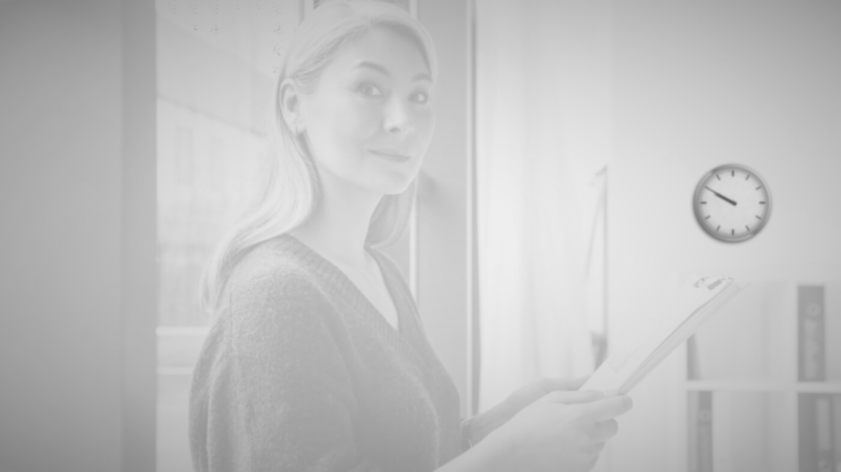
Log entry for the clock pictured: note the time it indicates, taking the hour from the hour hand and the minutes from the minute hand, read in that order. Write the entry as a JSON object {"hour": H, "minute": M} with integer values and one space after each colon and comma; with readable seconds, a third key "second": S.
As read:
{"hour": 9, "minute": 50}
